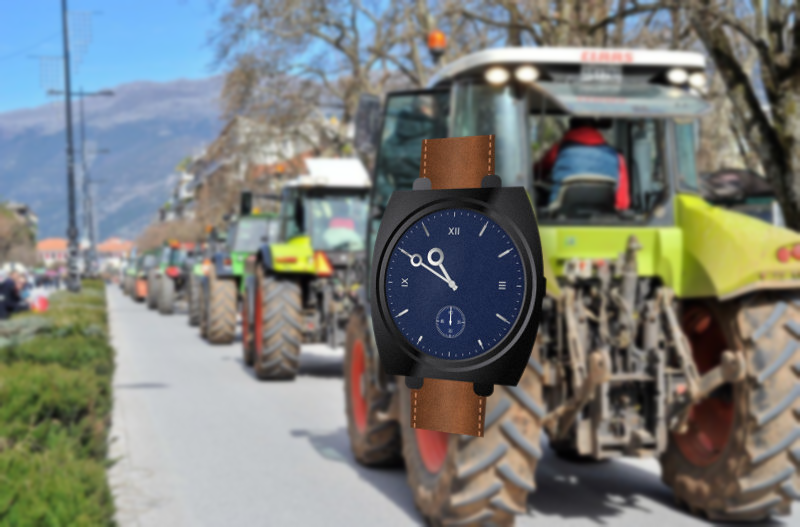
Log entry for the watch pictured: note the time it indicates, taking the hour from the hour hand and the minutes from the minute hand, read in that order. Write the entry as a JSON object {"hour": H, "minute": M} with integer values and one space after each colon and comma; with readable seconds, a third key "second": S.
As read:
{"hour": 10, "minute": 50}
